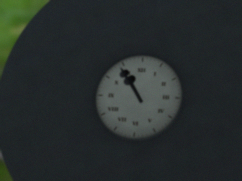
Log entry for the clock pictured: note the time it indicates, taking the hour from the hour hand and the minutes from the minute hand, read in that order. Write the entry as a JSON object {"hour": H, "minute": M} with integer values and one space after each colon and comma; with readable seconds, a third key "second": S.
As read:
{"hour": 10, "minute": 54}
